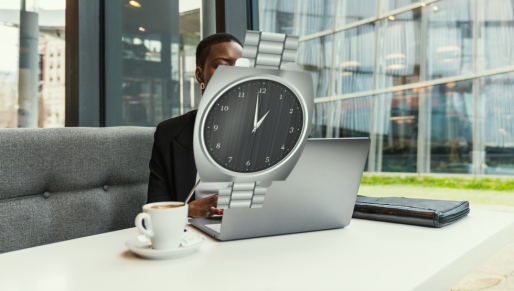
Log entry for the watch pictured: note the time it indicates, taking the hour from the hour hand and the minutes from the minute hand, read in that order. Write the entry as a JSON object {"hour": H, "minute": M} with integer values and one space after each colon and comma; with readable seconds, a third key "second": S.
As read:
{"hour": 12, "minute": 59}
